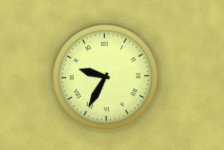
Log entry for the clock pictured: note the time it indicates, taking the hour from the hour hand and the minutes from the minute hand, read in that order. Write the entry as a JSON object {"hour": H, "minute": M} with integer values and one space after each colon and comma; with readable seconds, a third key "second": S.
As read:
{"hour": 9, "minute": 35}
